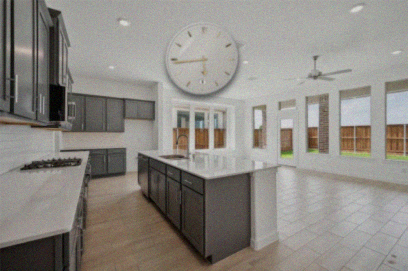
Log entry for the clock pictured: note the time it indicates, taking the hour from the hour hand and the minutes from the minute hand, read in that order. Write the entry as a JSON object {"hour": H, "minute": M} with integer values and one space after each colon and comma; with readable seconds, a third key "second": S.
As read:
{"hour": 5, "minute": 44}
